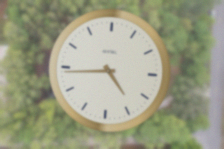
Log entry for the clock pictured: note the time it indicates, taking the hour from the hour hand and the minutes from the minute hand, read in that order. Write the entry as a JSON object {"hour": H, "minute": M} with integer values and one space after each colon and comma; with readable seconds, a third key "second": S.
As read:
{"hour": 4, "minute": 44}
